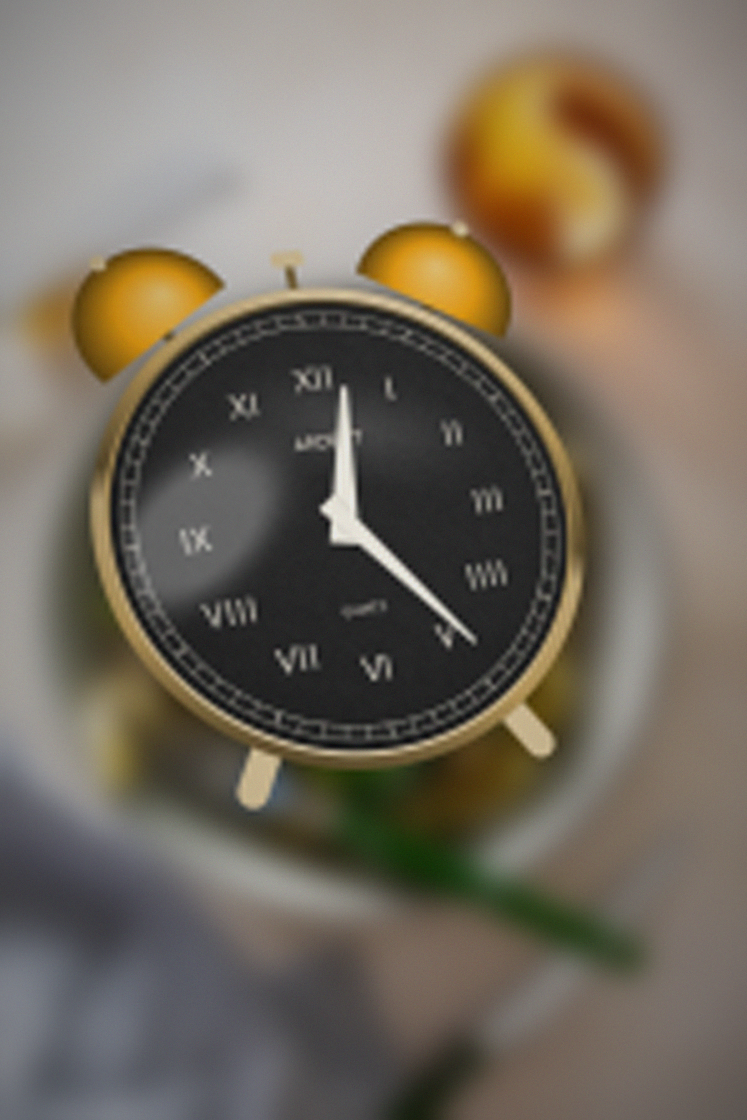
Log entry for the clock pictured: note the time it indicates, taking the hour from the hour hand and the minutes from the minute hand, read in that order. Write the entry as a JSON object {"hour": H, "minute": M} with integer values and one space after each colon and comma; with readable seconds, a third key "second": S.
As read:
{"hour": 12, "minute": 24}
